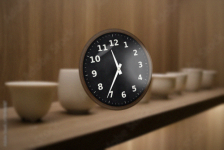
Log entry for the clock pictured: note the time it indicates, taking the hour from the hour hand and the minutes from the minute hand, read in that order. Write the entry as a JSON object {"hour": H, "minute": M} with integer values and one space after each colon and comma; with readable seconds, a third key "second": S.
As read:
{"hour": 11, "minute": 36}
